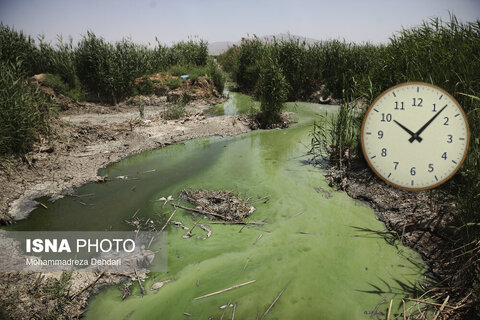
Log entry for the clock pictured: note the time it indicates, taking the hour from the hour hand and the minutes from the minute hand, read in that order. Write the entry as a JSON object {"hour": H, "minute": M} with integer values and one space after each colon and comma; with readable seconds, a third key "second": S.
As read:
{"hour": 10, "minute": 7}
